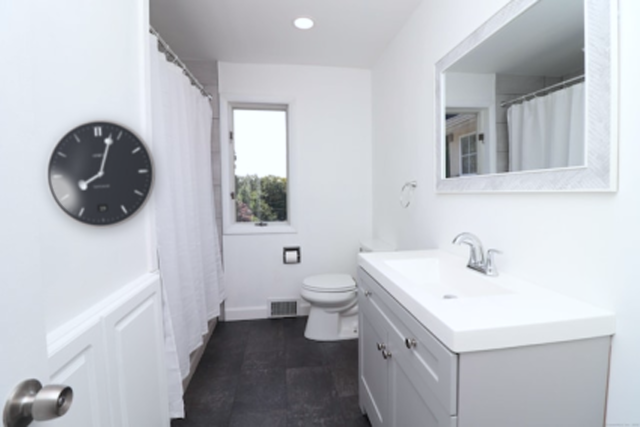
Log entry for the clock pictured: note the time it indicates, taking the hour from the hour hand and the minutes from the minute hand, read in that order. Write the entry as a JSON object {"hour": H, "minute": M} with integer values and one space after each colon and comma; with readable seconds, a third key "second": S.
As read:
{"hour": 8, "minute": 3}
